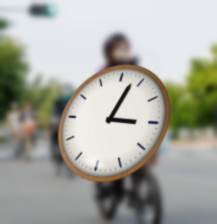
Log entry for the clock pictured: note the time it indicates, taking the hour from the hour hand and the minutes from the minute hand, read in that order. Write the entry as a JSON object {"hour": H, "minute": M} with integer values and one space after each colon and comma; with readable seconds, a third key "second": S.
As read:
{"hour": 3, "minute": 3}
